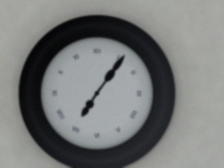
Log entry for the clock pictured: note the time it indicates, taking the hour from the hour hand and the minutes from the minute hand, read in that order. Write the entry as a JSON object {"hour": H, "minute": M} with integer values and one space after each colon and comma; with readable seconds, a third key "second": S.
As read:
{"hour": 7, "minute": 6}
